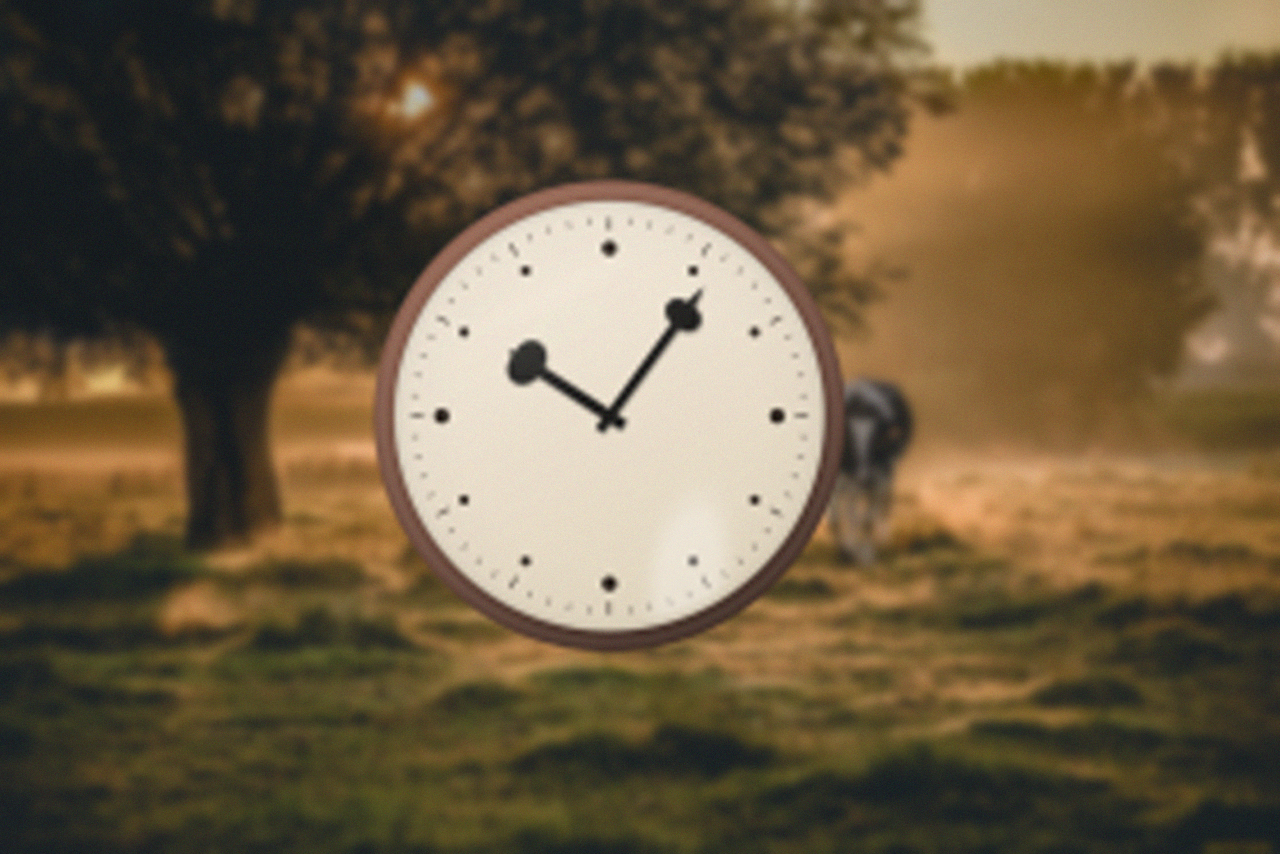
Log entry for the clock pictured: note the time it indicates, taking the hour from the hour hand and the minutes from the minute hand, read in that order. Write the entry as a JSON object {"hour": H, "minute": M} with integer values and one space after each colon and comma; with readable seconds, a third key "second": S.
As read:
{"hour": 10, "minute": 6}
